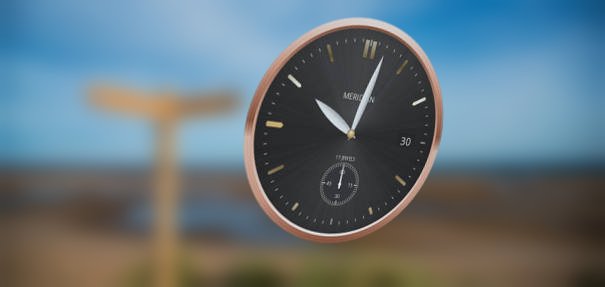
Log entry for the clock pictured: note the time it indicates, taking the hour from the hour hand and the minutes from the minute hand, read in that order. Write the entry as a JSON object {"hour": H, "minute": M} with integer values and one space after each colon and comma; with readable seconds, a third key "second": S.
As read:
{"hour": 10, "minute": 2}
